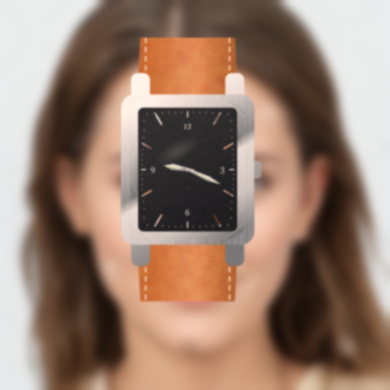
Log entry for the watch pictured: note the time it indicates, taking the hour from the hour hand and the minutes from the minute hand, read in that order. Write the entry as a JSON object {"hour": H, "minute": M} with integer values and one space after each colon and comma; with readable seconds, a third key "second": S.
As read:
{"hour": 9, "minute": 19}
